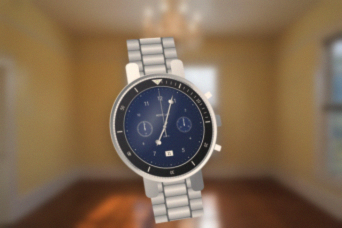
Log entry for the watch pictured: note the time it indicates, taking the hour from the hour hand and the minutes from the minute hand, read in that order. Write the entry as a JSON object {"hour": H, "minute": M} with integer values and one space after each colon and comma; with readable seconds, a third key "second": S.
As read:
{"hour": 7, "minute": 4}
